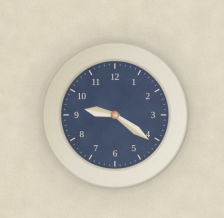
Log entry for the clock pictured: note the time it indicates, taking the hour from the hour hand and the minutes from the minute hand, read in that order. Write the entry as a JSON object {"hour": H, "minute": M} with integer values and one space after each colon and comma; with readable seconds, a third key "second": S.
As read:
{"hour": 9, "minute": 21}
